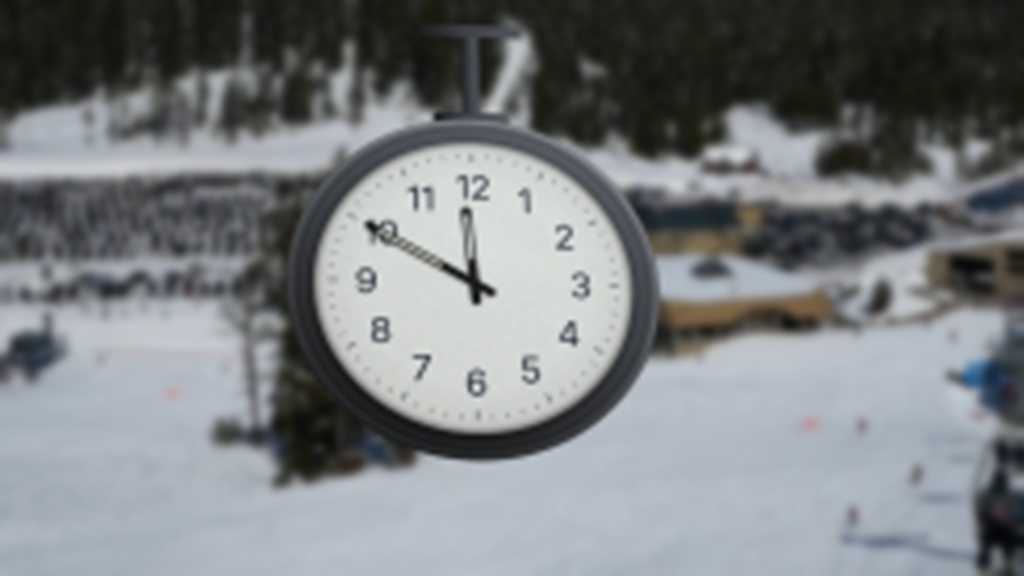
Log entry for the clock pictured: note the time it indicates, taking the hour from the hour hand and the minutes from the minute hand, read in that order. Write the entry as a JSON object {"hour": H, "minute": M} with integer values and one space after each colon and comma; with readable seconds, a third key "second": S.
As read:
{"hour": 11, "minute": 50}
